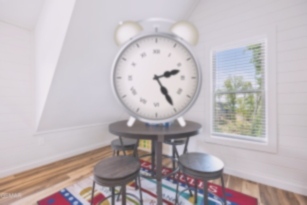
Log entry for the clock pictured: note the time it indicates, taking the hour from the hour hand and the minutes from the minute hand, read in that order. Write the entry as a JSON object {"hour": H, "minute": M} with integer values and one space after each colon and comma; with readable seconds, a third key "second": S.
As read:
{"hour": 2, "minute": 25}
